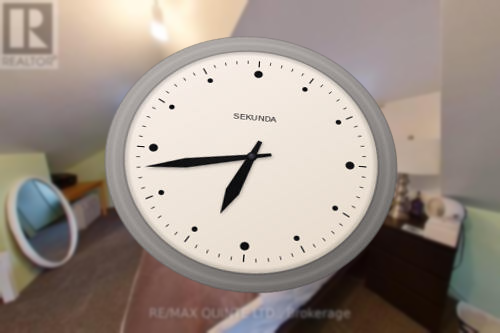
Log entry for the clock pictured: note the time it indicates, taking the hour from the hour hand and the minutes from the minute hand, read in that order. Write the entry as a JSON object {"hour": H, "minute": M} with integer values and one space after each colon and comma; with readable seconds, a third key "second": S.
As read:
{"hour": 6, "minute": 43}
